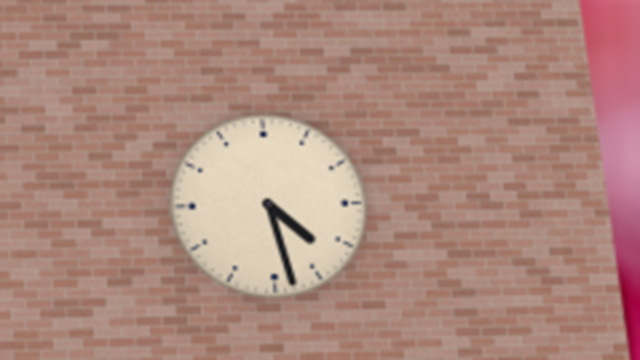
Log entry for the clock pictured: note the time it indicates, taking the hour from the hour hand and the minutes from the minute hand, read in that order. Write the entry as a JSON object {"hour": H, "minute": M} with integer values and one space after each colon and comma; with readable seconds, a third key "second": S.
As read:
{"hour": 4, "minute": 28}
